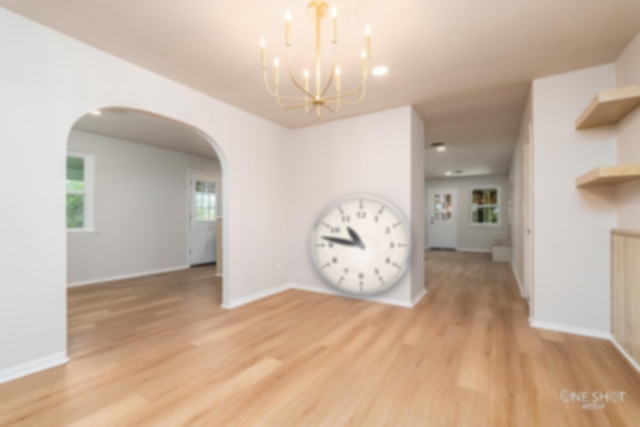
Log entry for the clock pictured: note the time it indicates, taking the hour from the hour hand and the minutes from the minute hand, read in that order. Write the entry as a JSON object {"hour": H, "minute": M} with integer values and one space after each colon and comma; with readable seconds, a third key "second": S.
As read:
{"hour": 10, "minute": 47}
